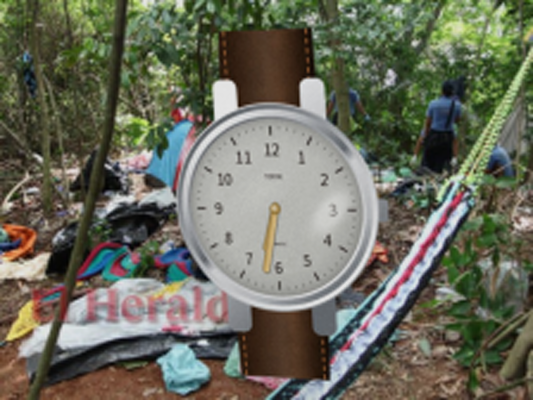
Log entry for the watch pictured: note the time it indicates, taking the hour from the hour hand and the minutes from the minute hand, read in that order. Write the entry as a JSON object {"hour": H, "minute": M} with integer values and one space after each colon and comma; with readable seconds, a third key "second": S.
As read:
{"hour": 6, "minute": 32}
